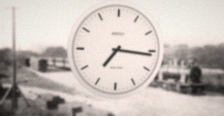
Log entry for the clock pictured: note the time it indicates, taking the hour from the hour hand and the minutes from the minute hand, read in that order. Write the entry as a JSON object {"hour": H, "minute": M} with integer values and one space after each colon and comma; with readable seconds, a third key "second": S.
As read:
{"hour": 7, "minute": 16}
